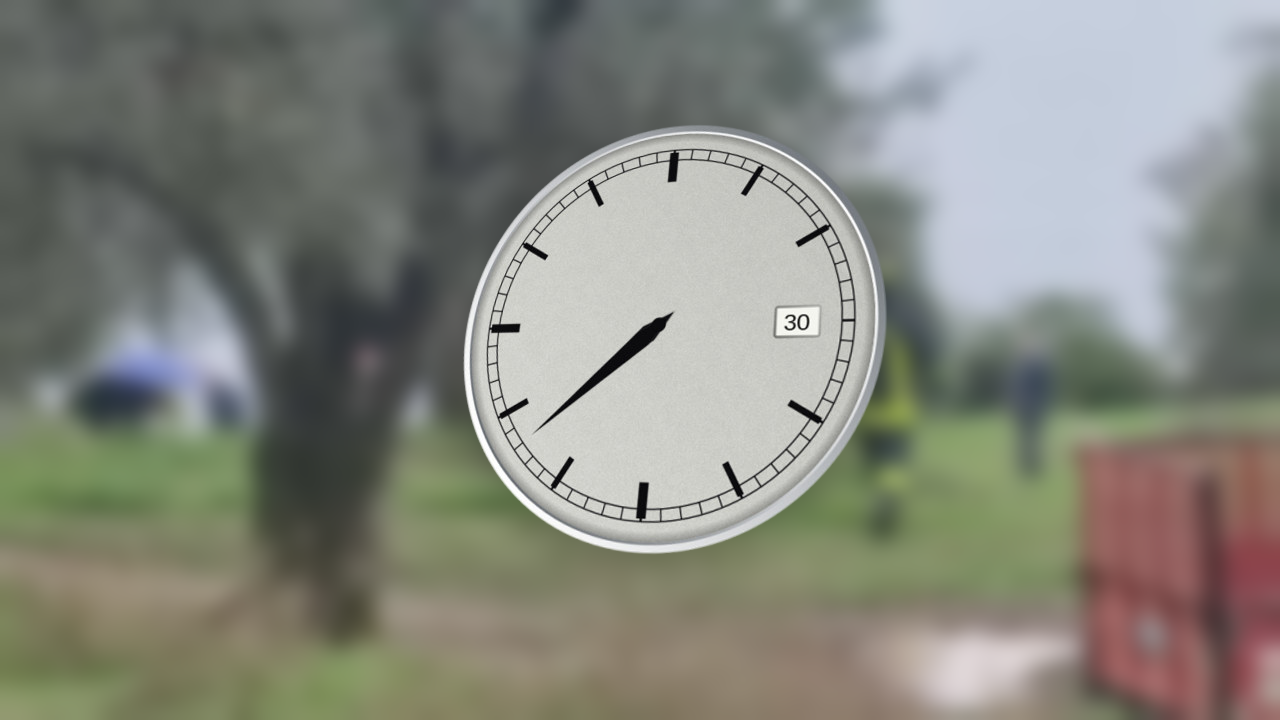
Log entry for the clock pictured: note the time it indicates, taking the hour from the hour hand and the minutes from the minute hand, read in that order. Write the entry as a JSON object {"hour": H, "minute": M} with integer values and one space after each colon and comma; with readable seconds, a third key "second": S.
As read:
{"hour": 7, "minute": 38}
